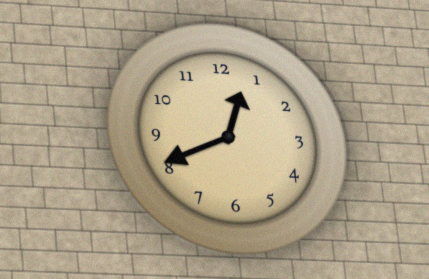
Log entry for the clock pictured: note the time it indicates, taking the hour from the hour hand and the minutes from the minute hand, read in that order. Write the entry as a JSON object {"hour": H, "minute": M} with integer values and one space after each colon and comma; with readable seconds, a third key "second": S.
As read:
{"hour": 12, "minute": 41}
